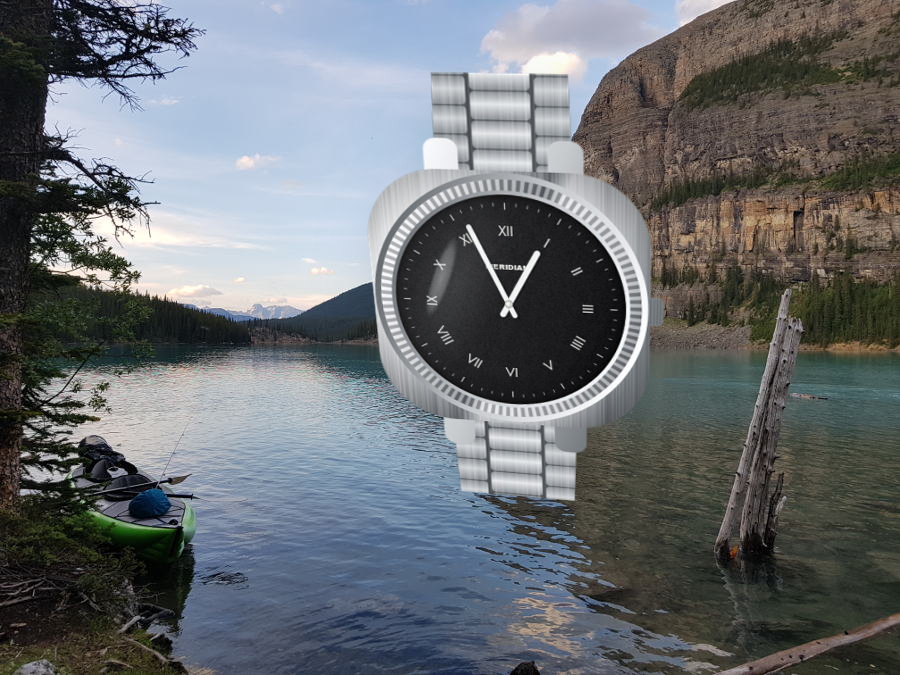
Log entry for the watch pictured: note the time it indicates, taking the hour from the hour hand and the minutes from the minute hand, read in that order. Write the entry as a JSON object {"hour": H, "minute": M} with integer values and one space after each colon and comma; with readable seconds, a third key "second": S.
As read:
{"hour": 12, "minute": 56}
